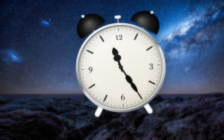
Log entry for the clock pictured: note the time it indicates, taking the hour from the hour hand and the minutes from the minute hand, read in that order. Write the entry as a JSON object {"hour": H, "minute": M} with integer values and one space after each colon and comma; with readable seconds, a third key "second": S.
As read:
{"hour": 11, "minute": 25}
